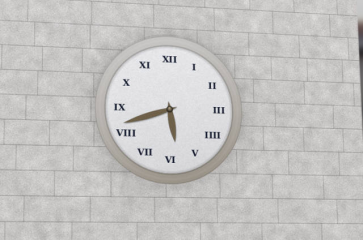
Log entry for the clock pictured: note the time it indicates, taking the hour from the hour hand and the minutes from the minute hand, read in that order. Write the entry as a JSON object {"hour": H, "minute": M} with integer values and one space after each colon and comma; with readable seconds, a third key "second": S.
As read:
{"hour": 5, "minute": 42}
